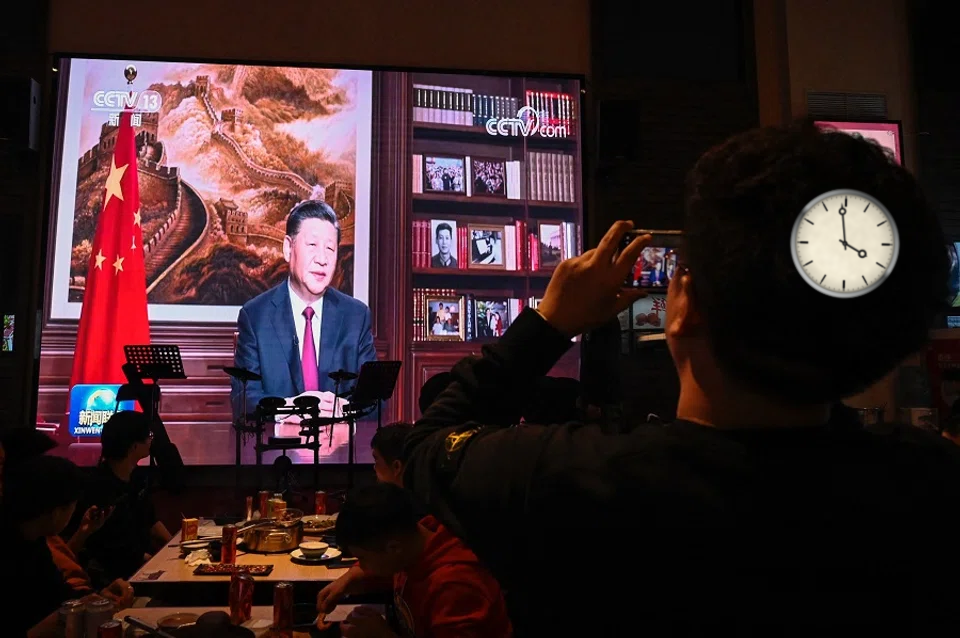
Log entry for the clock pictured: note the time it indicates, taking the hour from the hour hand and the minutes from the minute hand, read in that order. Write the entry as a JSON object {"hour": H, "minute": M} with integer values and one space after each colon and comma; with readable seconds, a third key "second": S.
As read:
{"hour": 3, "minute": 59}
